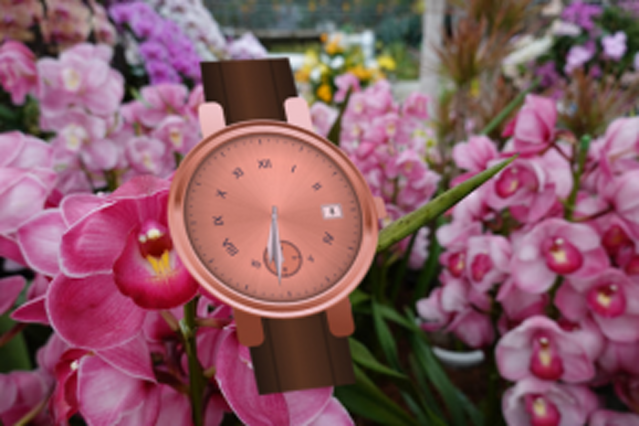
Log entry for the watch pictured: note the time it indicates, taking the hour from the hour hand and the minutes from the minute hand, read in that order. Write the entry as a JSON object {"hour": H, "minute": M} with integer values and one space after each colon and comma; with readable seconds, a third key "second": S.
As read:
{"hour": 6, "minute": 31}
